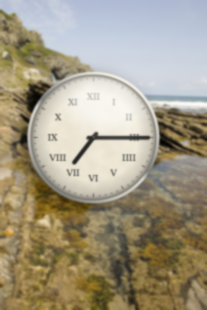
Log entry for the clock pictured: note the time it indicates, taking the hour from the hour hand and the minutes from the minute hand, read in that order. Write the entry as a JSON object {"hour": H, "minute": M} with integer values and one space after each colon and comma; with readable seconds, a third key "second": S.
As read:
{"hour": 7, "minute": 15}
